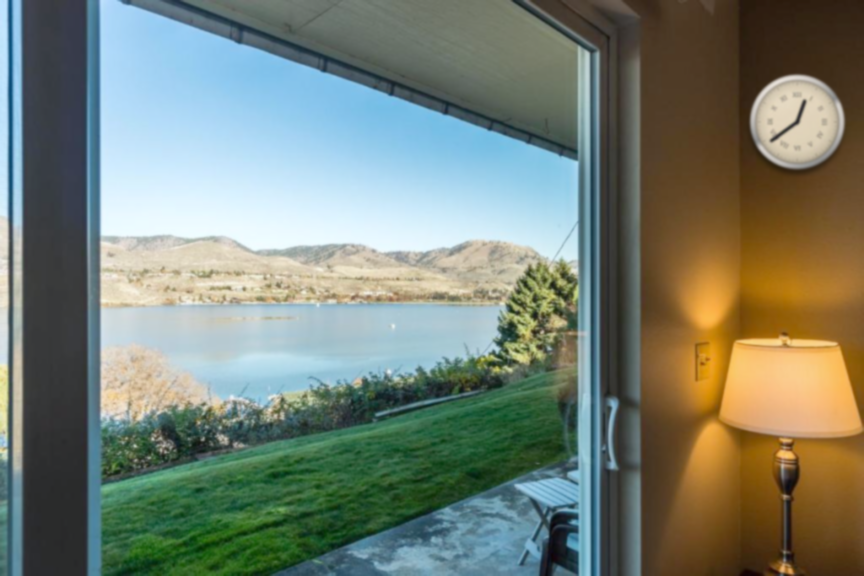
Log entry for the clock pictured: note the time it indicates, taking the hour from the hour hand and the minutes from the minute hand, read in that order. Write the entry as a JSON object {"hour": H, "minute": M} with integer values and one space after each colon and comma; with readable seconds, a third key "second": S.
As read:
{"hour": 12, "minute": 39}
